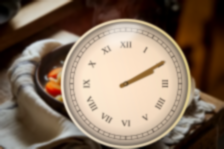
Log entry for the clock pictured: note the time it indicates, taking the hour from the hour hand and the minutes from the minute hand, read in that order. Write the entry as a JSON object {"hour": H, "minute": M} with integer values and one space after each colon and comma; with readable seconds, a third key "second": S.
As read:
{"hour": 2, "minute": 10}
